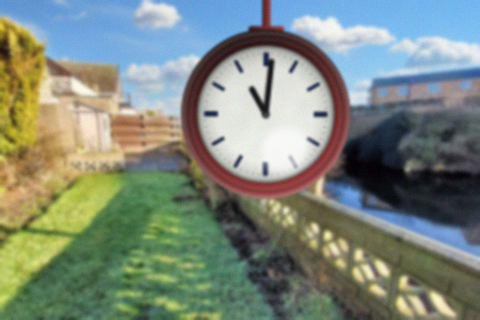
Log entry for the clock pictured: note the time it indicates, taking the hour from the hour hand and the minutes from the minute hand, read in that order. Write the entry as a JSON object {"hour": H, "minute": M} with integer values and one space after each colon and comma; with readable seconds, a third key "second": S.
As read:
{"hour": 11, "minute": 1}
